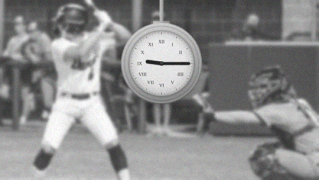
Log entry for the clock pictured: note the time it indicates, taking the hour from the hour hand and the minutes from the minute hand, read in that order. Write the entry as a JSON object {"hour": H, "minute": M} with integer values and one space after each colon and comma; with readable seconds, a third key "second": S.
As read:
{"hour": 9, "minute": 15}
